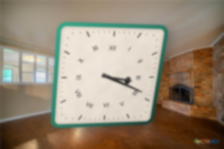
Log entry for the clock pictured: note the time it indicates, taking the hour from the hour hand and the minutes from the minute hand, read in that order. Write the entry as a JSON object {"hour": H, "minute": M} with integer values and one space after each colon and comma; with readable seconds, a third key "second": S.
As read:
{"hour": 3, "minute": 19}
